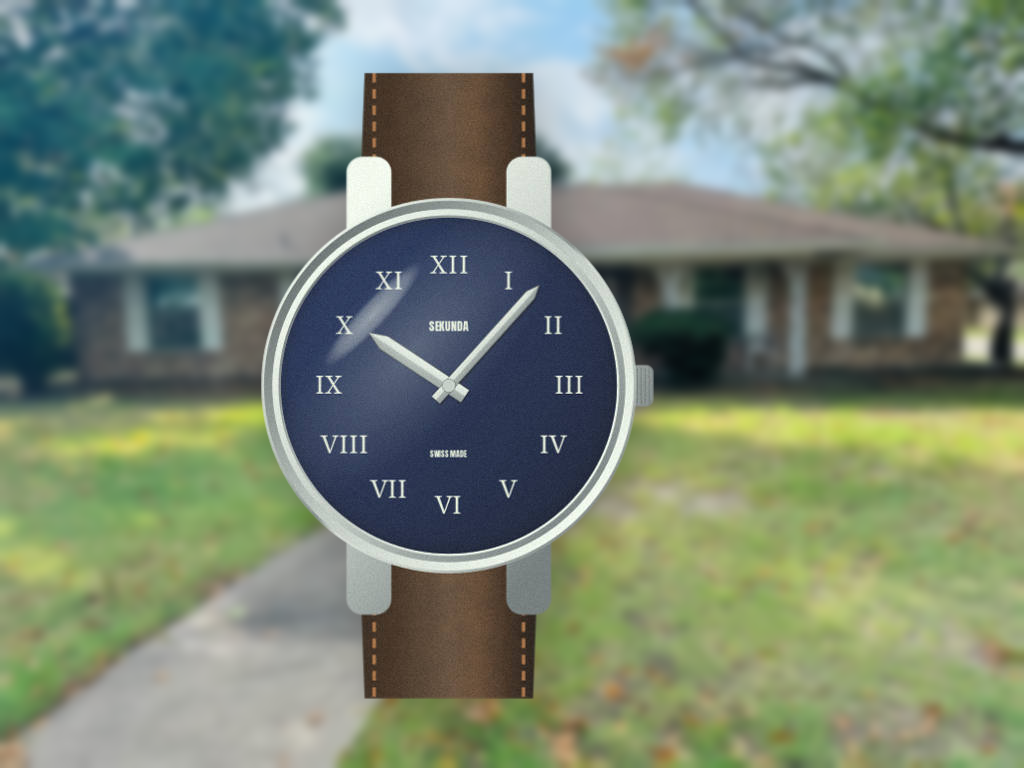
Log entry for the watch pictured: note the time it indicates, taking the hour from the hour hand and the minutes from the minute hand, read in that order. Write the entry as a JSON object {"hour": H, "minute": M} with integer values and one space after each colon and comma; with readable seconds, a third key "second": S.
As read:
{"hour": 10, "minute": 7}
